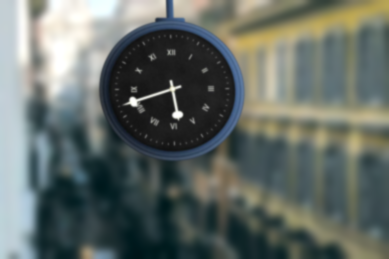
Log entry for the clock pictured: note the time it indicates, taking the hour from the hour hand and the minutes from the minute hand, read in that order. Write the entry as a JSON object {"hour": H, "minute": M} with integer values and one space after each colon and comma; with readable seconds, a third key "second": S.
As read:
{"hour": 5, "minute": 42}
